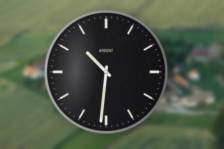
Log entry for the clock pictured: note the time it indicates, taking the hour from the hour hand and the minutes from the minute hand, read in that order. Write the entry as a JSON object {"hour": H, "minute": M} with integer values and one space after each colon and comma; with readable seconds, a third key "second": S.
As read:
{"hour": 10, "minute": 31}
